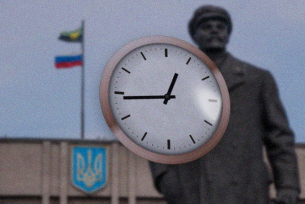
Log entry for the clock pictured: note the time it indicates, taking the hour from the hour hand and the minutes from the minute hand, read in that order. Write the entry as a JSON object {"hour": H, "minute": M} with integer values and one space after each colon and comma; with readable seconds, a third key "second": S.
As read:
{"hour": 12, "minute": 44}
